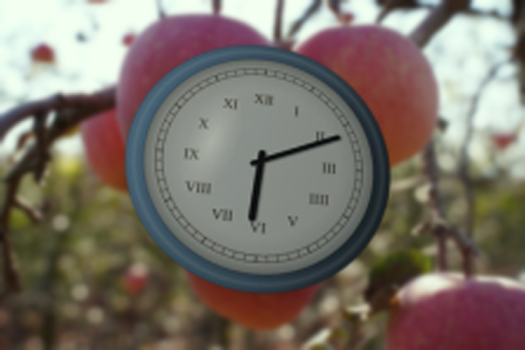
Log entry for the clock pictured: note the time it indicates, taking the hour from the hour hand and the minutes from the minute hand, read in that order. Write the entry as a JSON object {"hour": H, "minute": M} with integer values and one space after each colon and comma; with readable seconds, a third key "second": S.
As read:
{"hour": 6, "minute": 11}
